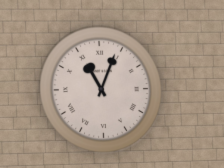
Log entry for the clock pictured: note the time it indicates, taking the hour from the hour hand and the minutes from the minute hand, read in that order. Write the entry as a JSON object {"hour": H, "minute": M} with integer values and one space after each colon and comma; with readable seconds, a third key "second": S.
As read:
{"hour": 11, "minute": 4}
